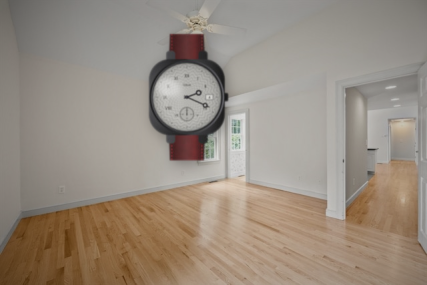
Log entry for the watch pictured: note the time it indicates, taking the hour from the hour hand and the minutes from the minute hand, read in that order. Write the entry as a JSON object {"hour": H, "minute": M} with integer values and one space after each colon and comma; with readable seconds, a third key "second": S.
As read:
{"hour": 2, "minute": 19}
